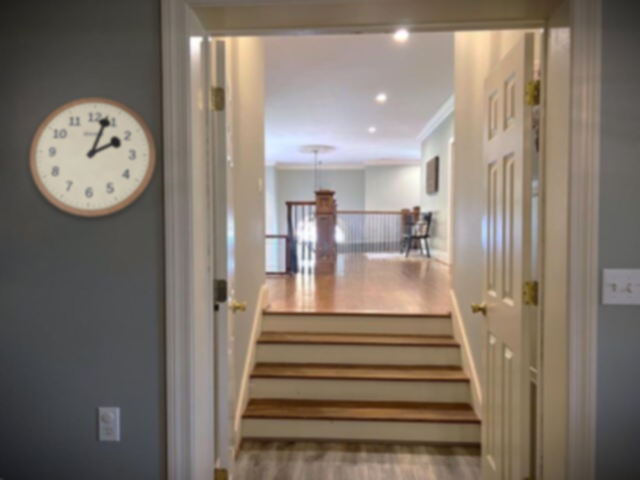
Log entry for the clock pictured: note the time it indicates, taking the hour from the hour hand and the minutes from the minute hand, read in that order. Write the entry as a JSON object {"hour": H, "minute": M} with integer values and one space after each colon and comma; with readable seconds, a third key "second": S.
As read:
{"hour": 2, "minute": 3}
